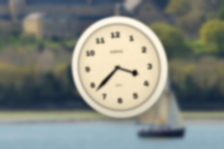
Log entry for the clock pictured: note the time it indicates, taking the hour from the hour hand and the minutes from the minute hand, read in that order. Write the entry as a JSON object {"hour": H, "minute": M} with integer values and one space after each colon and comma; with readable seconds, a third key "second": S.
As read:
{"hour": 3, "minute": 38}
